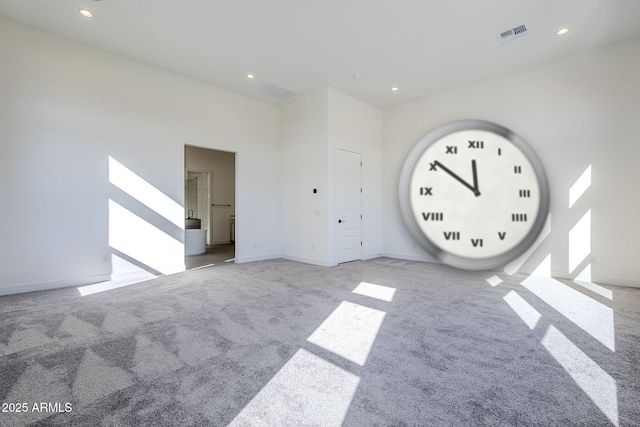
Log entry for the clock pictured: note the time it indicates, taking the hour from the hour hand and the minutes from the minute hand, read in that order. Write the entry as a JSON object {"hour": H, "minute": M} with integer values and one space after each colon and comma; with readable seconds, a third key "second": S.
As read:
{"hour": 11, "minute": 51}
